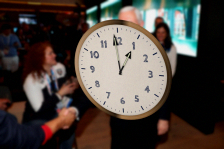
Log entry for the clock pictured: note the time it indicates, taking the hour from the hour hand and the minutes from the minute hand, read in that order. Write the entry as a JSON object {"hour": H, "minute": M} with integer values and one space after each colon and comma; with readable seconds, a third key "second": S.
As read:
{"hour": 12, "minute": 59}
